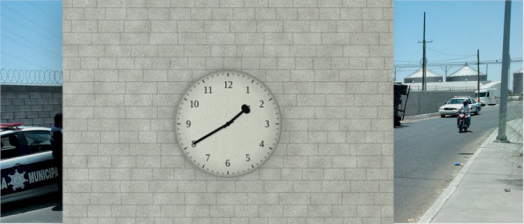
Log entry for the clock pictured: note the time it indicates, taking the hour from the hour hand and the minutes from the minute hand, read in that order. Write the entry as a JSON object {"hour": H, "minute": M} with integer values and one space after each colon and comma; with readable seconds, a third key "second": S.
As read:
{"hour": 1, "minute": 40}
